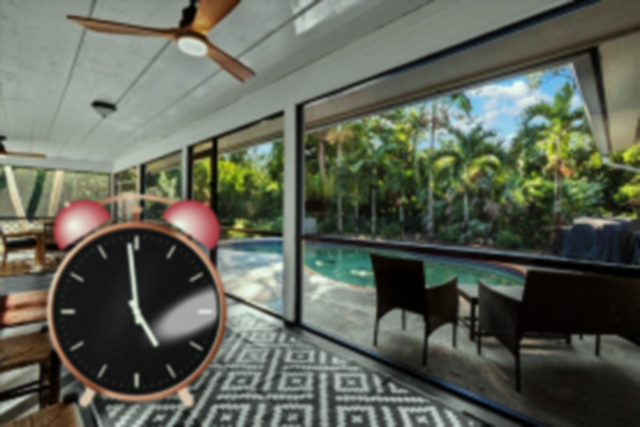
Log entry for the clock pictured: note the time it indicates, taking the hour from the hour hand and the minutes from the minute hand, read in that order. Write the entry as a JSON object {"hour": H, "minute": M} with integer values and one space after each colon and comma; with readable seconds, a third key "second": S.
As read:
{"hour": 4, "minute": 59}
